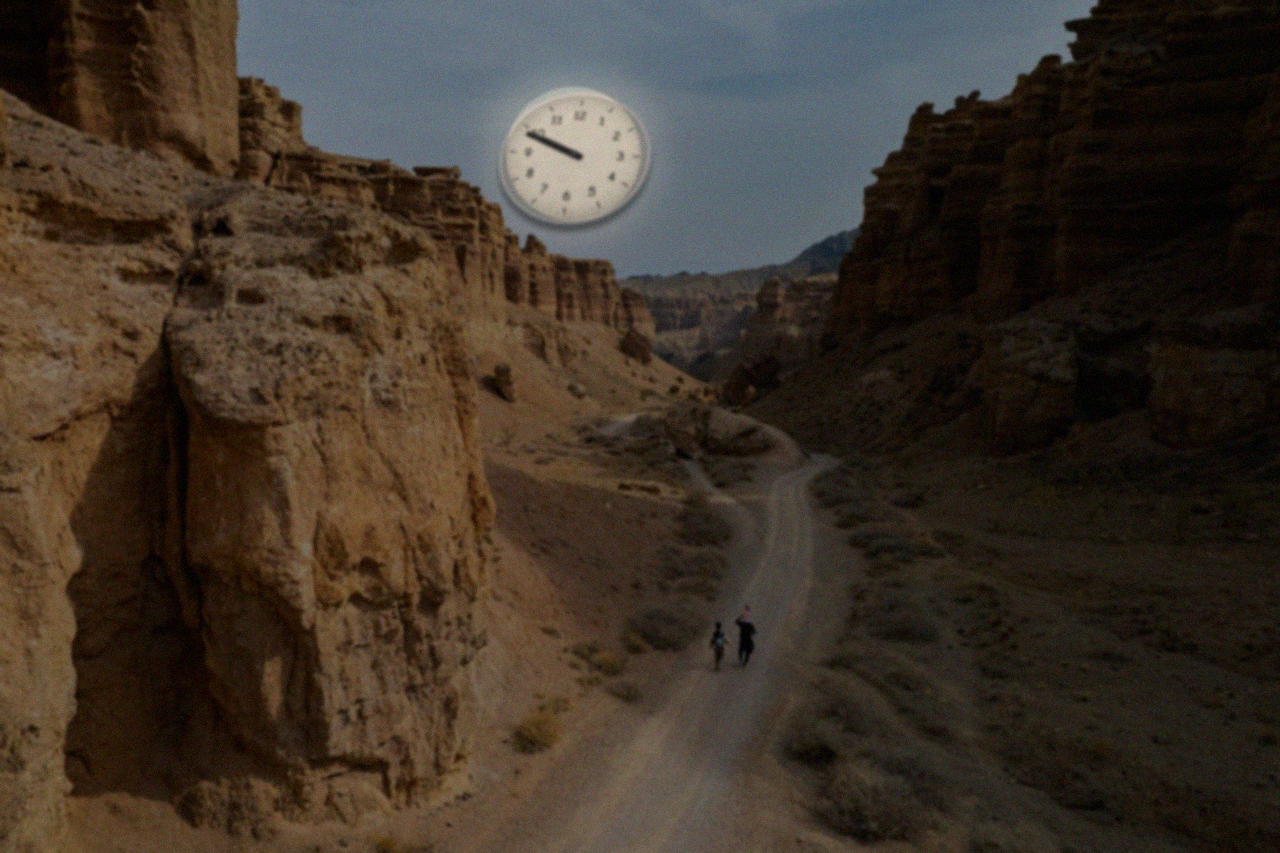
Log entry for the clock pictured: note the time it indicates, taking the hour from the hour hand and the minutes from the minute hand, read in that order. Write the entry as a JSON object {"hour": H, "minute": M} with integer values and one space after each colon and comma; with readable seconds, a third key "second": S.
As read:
{"hour": 9, "minute": 49}
